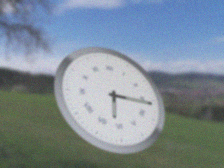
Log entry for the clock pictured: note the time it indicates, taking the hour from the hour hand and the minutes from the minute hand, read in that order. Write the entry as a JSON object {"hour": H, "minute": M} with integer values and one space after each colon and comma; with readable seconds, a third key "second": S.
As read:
{"hour": 6, "minute": 16}
